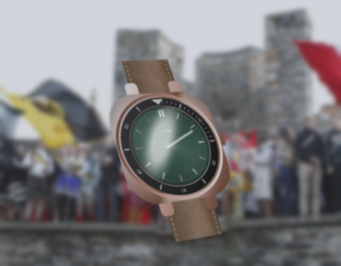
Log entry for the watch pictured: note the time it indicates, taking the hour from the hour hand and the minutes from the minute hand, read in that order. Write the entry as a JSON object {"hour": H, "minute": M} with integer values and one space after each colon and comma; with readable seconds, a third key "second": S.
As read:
{"hour": 2, "minute": 11}
